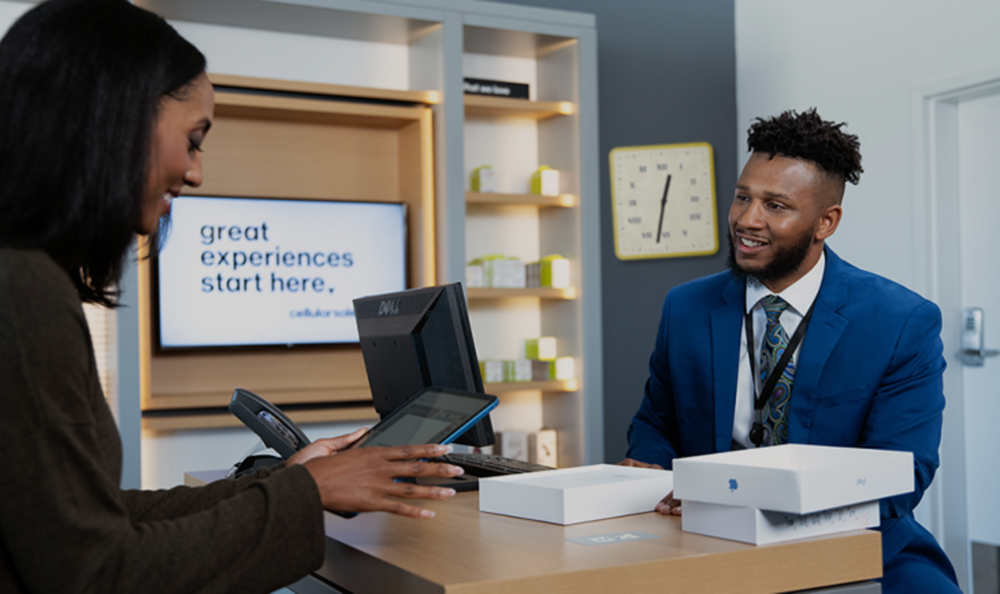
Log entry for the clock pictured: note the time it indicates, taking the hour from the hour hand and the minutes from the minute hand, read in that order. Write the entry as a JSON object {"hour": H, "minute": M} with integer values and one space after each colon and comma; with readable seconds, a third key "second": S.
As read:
{"hour": 12, "minute": 32}
